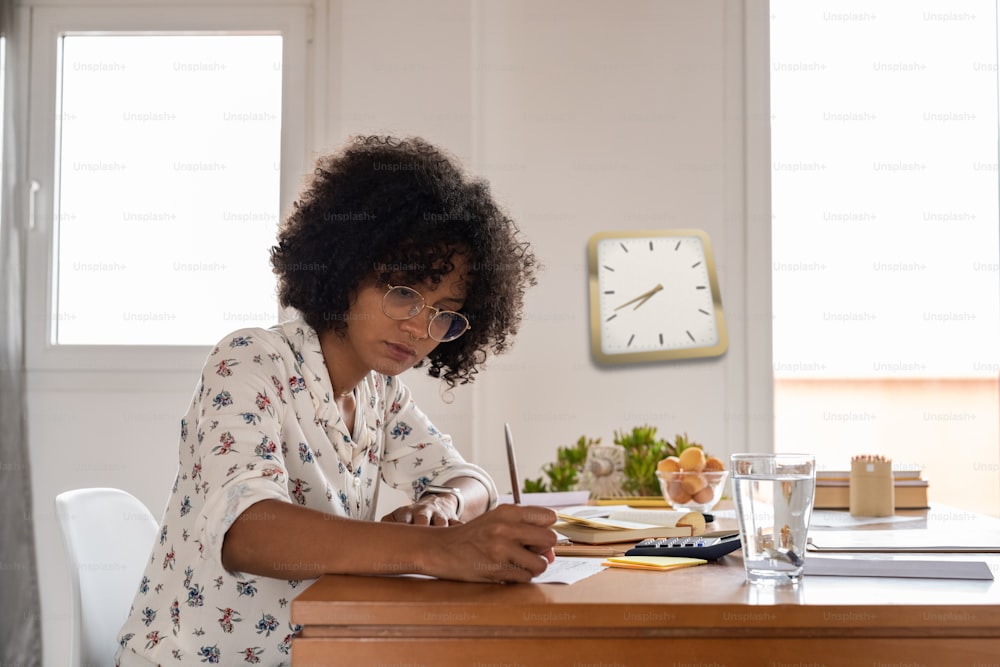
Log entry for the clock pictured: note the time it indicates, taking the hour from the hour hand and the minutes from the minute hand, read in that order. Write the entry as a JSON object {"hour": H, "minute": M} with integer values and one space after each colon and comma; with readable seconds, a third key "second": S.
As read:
{"hour": 7, "minute": 41}
